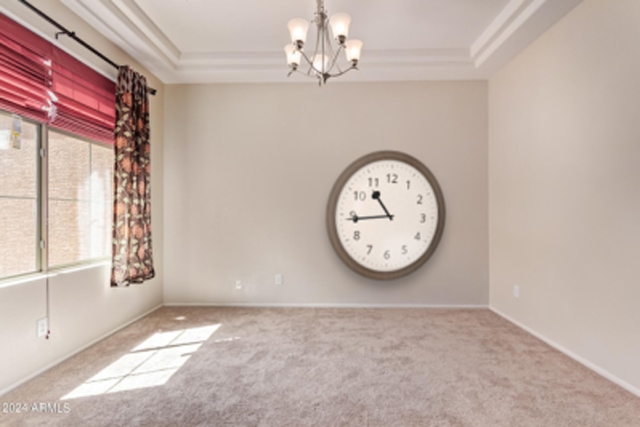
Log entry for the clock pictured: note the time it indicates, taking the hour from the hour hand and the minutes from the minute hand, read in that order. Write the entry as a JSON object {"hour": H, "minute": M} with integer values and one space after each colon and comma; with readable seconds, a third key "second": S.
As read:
{"hour": 10, "minute": 44}
